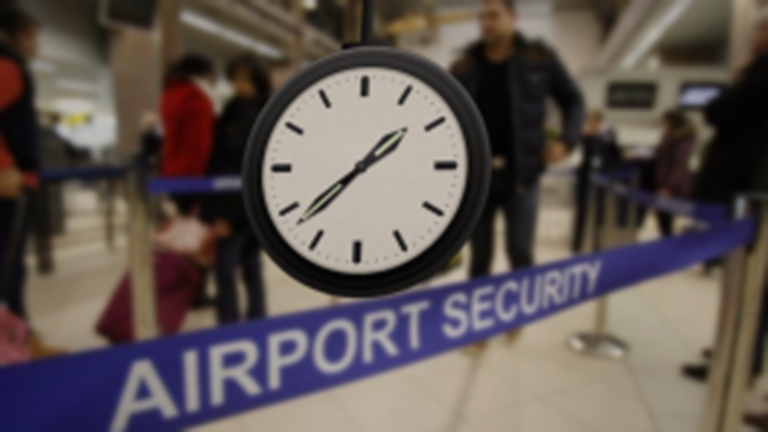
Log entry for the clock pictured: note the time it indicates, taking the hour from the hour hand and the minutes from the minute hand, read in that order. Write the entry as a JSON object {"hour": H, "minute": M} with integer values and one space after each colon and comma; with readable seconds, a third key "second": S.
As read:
{"hour": 1, "minute": 38}
